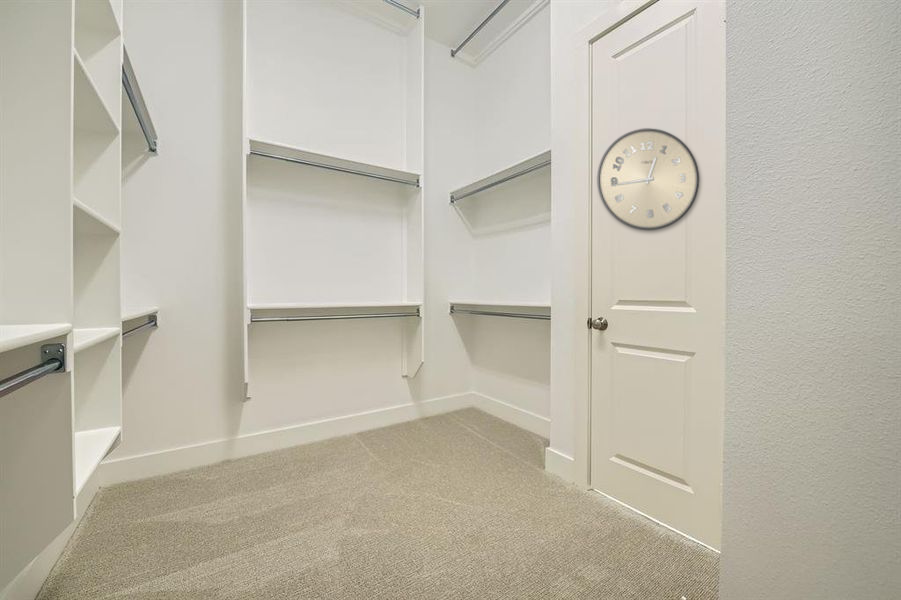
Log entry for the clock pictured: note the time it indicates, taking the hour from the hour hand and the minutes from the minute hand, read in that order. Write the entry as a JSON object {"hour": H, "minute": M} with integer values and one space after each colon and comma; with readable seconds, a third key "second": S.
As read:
{"hour": 12, "minute": 44}
